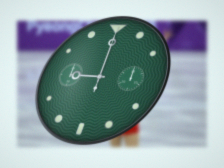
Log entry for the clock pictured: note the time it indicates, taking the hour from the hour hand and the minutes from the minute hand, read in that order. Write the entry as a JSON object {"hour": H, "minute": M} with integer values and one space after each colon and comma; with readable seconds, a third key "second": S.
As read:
{"hour": 9, "minute": 0}
